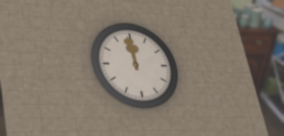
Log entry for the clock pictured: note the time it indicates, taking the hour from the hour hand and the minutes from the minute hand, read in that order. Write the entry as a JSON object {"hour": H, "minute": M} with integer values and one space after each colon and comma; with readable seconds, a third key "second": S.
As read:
{"hour": 11, "minute": 59}
